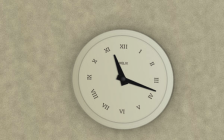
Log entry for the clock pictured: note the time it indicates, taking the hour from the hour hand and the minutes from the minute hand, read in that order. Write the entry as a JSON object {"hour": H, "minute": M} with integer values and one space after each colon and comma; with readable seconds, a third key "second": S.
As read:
{"hour": 11, "minute": 18}
